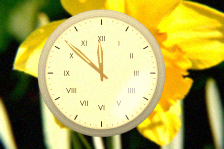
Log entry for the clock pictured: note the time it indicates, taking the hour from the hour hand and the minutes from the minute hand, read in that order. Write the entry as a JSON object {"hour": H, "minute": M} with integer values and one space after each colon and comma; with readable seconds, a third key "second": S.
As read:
{"hour": 11, "minute": 52}
